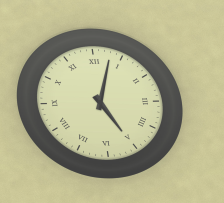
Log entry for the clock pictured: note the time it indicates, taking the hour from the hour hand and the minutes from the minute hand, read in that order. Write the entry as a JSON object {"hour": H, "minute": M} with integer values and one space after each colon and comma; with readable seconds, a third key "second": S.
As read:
{"hour": 5, "minute": 3}
